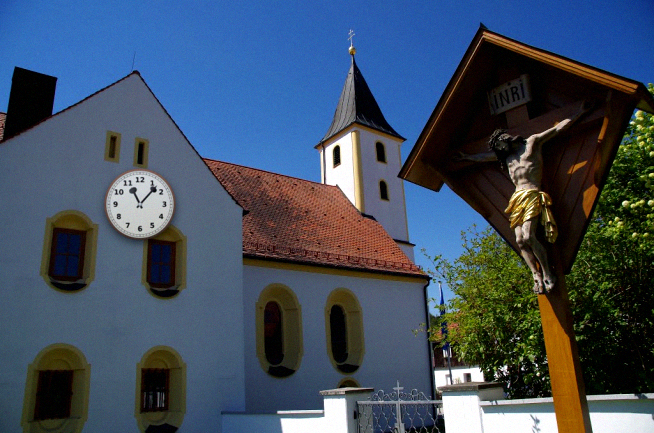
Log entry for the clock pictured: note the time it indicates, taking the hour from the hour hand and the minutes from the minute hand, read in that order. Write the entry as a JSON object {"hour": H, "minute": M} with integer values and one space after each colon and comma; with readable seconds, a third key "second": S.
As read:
{"hour": 11, "minute": 7}
